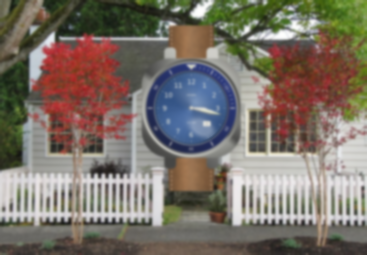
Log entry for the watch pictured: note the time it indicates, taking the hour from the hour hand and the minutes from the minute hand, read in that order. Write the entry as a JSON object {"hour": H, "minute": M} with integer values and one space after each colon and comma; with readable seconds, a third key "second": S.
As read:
{"hour": 3, "minute": 17}
